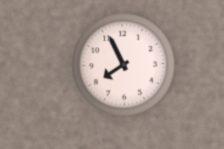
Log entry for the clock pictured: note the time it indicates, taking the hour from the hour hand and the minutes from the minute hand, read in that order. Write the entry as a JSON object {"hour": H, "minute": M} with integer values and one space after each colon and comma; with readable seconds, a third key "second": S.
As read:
{"hour": 7, "minute": 56}
